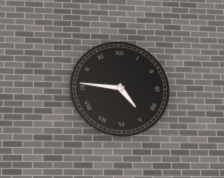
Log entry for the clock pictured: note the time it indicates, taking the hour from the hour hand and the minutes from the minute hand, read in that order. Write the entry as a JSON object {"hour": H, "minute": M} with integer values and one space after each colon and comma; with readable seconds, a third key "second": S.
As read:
{"hour": 4, "minute": 46}
